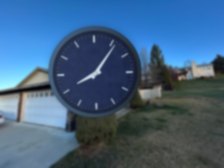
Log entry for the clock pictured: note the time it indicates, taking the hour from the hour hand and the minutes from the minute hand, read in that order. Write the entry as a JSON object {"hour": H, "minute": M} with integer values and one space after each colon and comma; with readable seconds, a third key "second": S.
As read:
{"hour": 8, "minute": 6}
